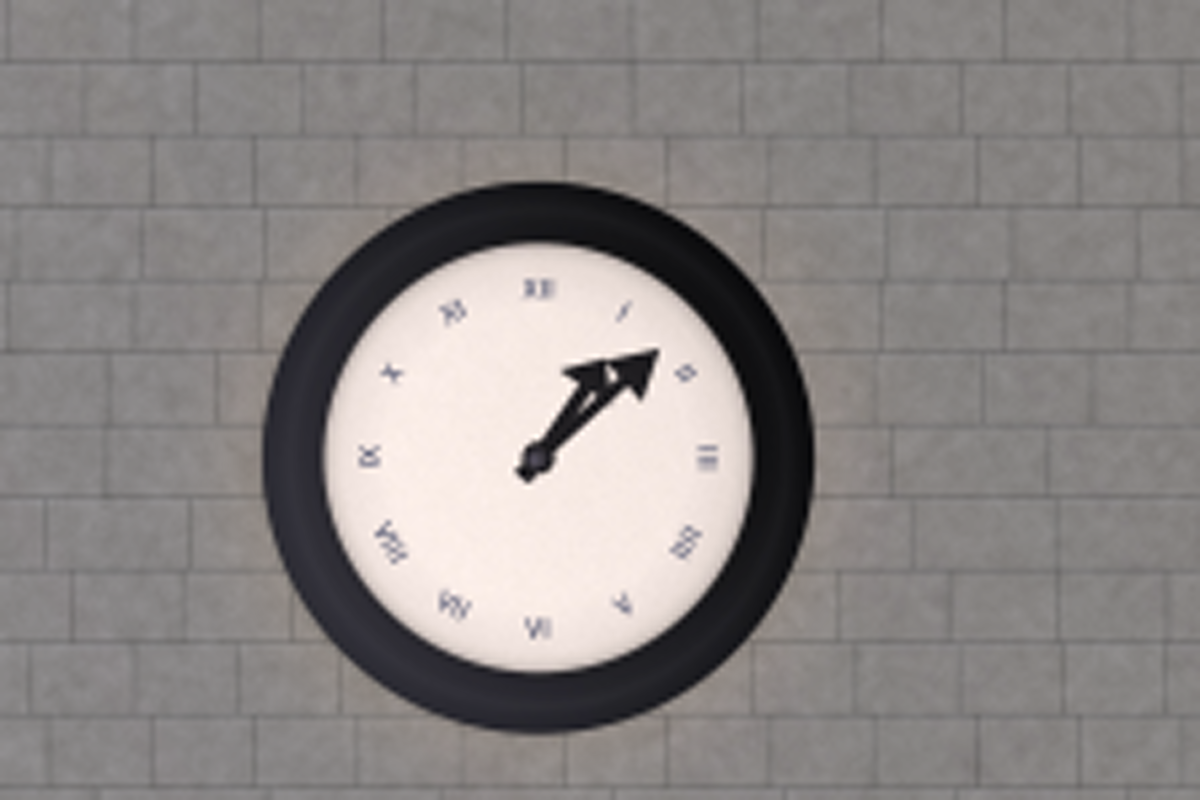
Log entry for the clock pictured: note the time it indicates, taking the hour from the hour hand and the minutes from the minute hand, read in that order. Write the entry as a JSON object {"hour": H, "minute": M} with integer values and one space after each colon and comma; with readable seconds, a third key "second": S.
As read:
{"hour": 1, "minute": 8}
